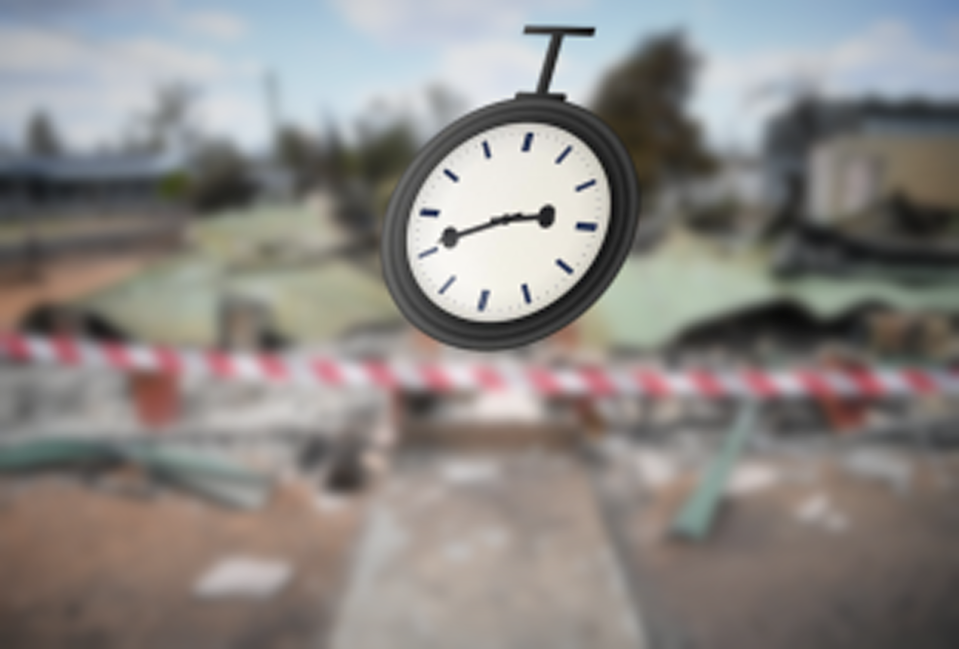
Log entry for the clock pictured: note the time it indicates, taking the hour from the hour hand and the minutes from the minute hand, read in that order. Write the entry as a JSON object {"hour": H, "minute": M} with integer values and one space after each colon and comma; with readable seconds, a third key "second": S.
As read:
{"hour": 2, "minute": 41}
